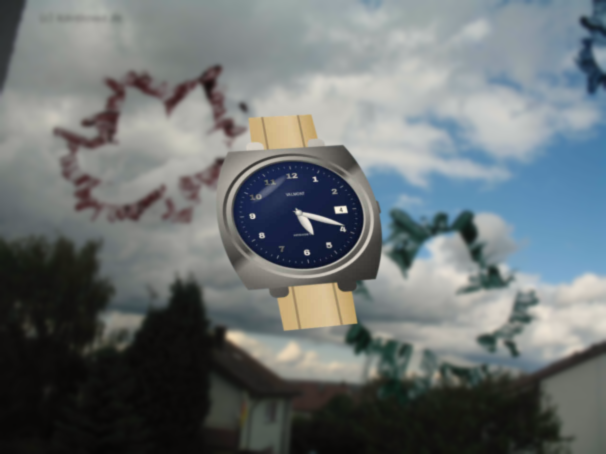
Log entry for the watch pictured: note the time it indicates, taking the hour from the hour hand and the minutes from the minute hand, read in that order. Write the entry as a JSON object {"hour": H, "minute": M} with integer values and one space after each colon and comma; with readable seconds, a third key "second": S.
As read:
{"hour": 5, "minute": 19}
